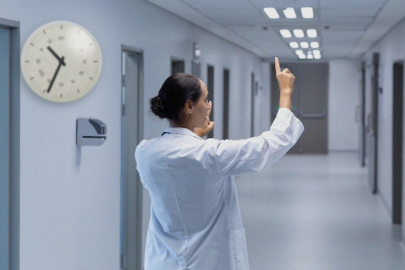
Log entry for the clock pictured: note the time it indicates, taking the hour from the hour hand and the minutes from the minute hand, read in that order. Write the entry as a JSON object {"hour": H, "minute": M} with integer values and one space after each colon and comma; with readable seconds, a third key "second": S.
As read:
{"hour": 10, "minute": 34}
